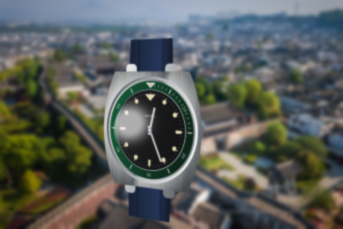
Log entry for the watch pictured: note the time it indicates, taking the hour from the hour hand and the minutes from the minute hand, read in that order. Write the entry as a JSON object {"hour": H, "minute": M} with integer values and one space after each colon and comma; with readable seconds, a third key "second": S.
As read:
{"hour": 12, "minute": 26}
